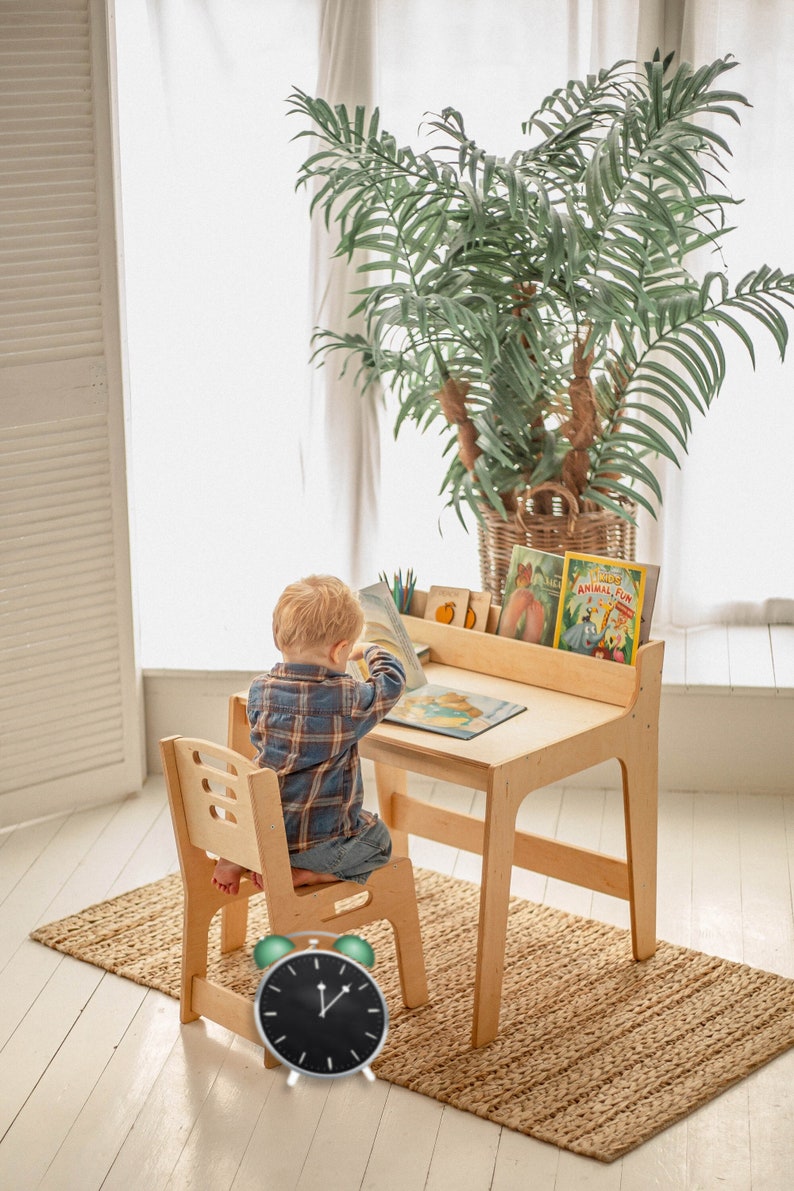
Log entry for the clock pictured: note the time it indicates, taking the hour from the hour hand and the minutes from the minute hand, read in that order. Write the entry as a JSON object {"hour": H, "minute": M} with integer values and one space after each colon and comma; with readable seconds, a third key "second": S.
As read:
{"hour": 12, "minute": 8}
